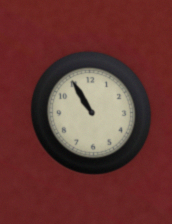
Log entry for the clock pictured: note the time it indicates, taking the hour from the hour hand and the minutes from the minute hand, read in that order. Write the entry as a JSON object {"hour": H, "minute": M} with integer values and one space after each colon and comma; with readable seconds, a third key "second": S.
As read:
{"hour": 10, "minute": 55}
